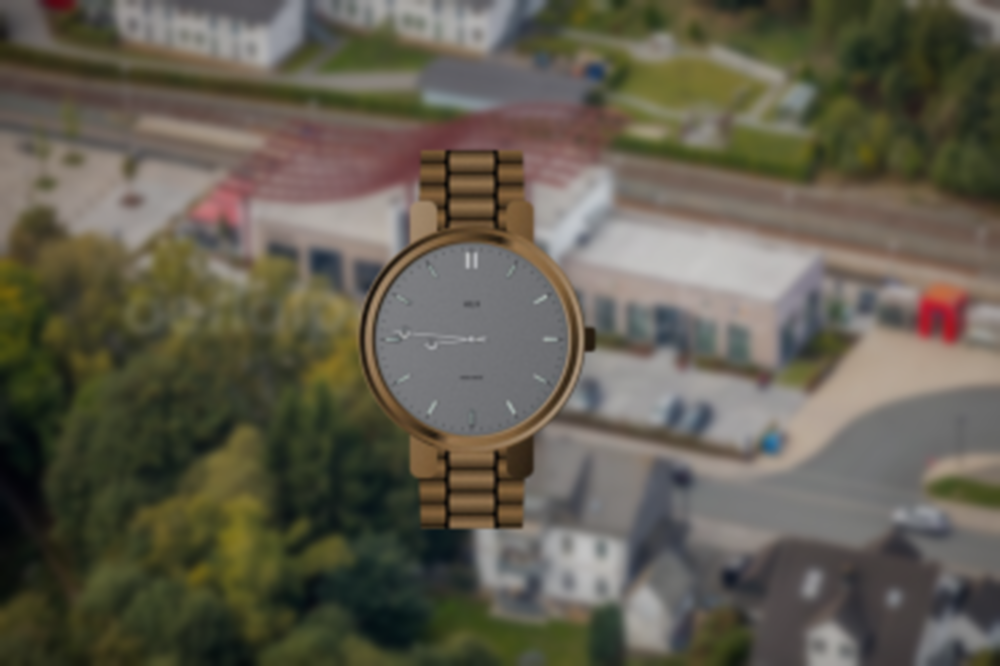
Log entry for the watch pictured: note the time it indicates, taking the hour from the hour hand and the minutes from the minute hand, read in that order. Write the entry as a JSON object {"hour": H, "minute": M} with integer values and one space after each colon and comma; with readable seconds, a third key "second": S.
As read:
{"hour": 8, "minute": 46}
